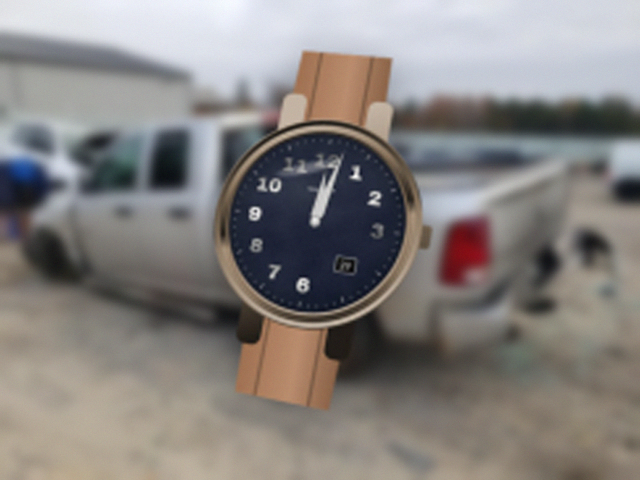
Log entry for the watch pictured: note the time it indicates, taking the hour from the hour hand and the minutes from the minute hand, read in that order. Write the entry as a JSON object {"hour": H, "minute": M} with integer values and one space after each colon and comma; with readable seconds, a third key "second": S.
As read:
{"hour": 12, "minute": 2}
